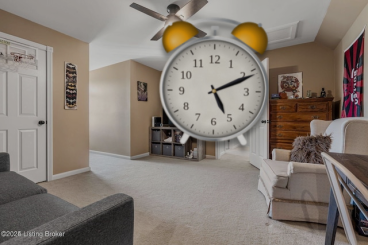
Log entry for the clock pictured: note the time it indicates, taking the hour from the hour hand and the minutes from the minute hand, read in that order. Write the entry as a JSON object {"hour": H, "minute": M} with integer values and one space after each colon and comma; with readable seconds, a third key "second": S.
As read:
{"hour": 5, "minute": 11}
